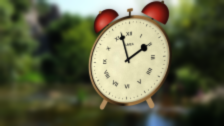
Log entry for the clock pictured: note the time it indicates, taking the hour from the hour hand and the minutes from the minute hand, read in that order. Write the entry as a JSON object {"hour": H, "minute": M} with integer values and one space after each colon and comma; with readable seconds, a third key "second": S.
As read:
{"hour": 1, "minute": 57}
